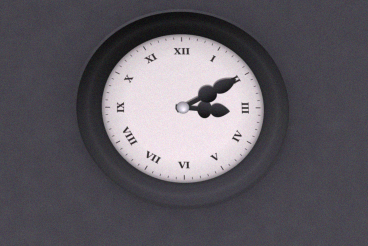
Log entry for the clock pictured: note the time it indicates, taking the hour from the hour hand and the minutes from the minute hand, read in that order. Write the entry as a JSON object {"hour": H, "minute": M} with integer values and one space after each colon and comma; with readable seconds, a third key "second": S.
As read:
{"hour": 3, "minute": 10}
